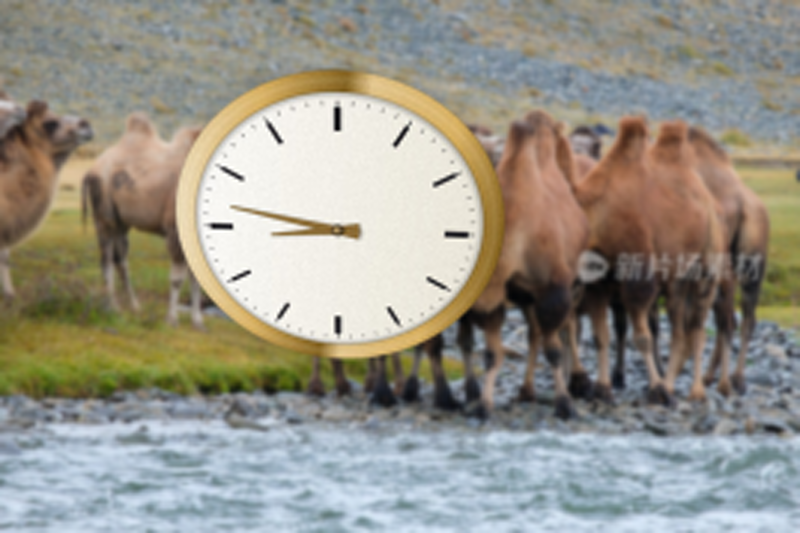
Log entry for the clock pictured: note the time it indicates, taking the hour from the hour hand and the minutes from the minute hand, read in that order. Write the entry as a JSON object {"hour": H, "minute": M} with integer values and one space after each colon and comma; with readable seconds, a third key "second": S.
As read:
{"hour": 8, "minute": 47}
